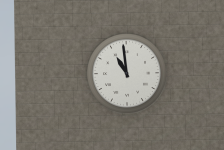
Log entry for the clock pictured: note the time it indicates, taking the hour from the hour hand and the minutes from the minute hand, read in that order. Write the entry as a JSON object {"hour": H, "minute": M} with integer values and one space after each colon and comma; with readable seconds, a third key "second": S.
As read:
{"hour": 10, "minute": 59}
